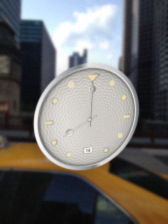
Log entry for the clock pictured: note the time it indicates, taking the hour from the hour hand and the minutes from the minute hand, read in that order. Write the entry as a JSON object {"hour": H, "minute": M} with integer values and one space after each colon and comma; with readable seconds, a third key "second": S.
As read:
{"hour": 8, "minute": 0}
